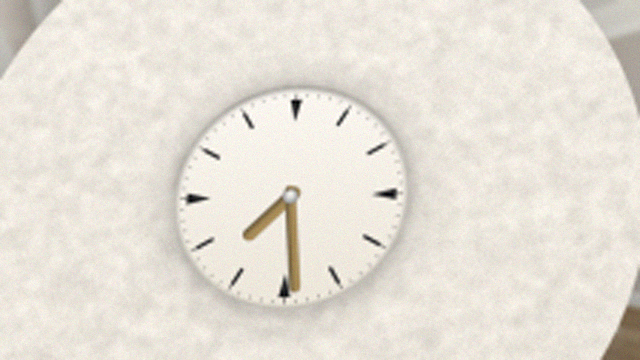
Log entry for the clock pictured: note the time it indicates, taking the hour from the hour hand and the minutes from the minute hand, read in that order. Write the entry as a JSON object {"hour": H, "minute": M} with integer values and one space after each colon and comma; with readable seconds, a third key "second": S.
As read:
{"hour": 7, "minute": 29}
